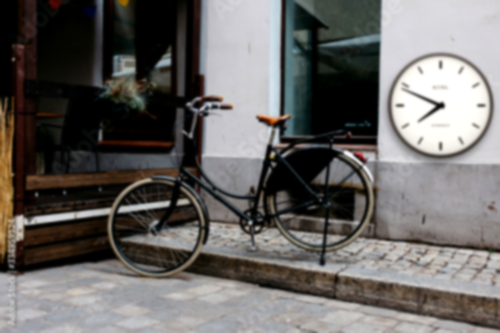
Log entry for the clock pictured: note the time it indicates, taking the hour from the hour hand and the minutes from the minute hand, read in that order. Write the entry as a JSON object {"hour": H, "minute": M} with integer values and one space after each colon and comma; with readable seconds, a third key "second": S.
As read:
{"hour": 7, "minute": 49}
